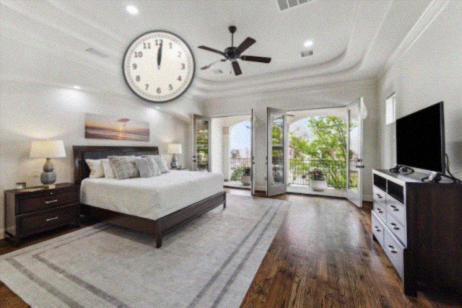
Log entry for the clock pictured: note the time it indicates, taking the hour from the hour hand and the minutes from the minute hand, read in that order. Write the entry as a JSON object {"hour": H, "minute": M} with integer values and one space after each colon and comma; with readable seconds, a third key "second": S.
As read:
{"hour": 12, "minute": 1}
